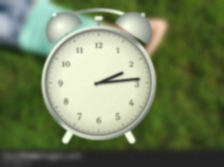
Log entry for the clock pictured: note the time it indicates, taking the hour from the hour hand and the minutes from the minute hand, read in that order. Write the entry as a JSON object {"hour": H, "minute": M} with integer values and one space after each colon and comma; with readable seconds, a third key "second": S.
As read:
{"hour": 2, "minute": 14}
